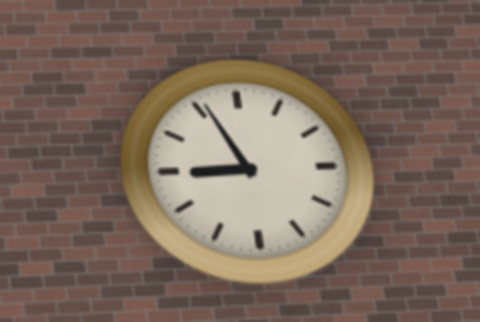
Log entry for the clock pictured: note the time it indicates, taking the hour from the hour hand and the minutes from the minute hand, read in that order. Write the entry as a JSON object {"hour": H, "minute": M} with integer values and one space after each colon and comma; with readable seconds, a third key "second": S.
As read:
{"hour": 8, "minute": 56}
